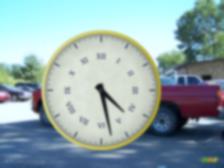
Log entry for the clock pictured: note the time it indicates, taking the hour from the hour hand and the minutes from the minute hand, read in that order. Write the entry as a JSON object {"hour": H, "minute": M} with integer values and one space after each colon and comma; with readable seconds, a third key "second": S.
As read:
{"hour": 4, "minute": 28}
